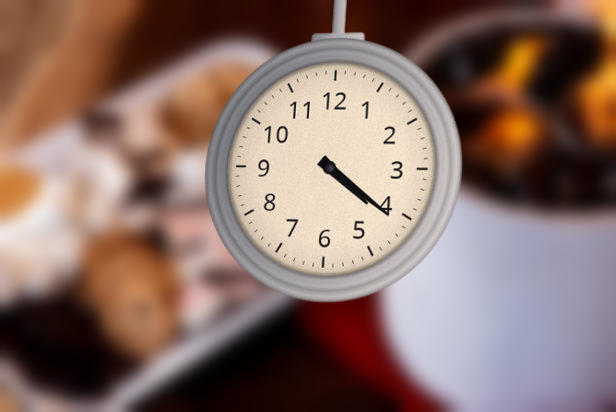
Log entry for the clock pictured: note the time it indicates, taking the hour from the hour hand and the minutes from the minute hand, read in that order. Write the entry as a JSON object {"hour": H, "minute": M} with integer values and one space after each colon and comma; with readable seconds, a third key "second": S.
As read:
{"hour": 4, "minute": 21}
